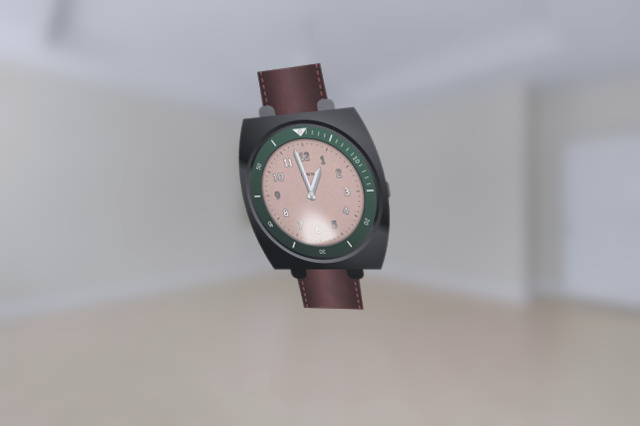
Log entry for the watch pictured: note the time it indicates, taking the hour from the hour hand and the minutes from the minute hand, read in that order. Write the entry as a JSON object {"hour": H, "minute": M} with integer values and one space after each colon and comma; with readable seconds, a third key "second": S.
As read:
{"hour": 12, "minute": 58}
